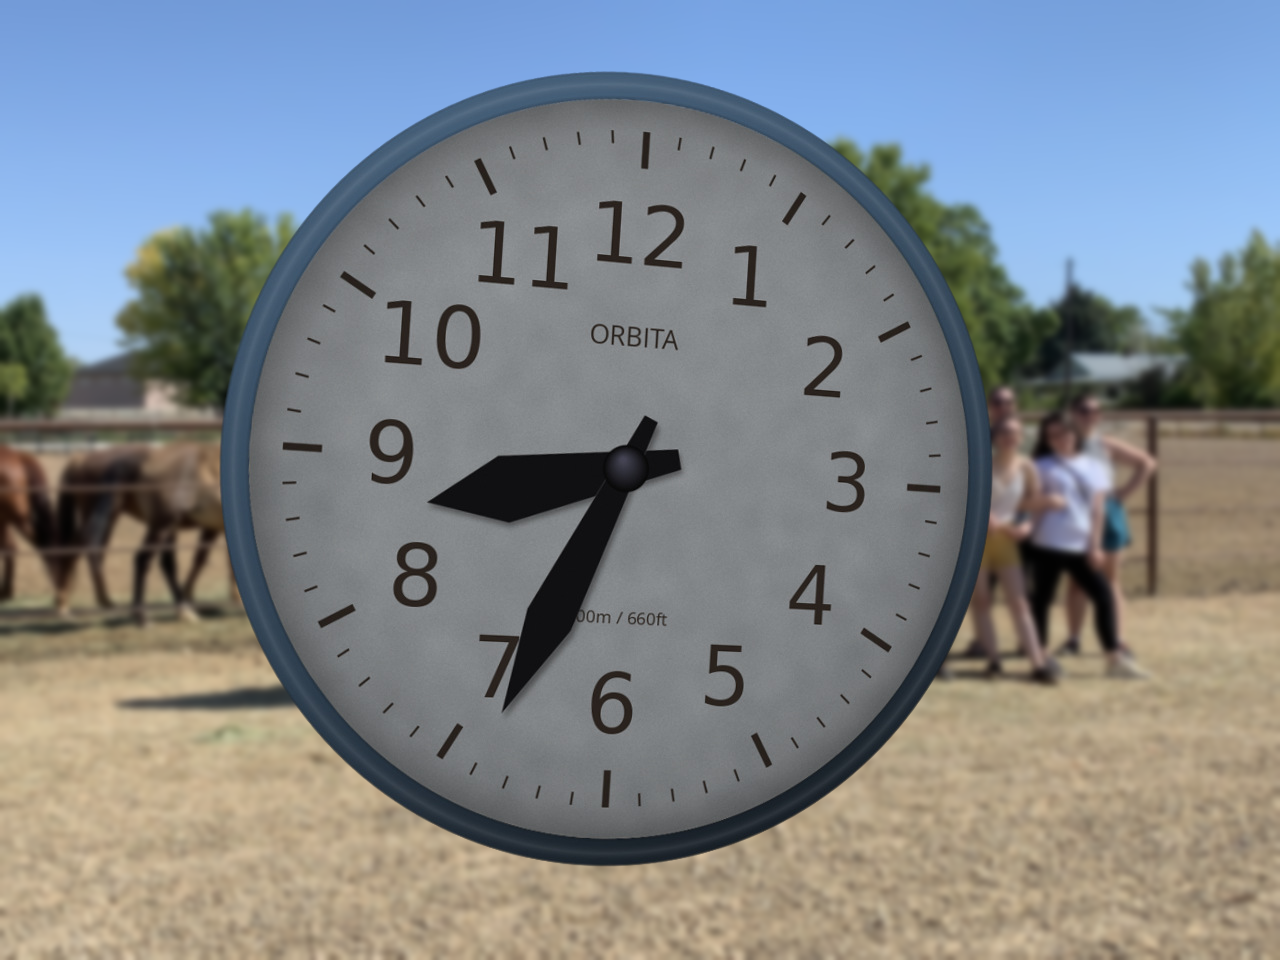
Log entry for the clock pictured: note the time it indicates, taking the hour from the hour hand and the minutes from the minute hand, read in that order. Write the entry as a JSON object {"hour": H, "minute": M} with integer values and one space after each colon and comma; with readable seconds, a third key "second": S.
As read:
{"hour": 8, "minute": 34}
